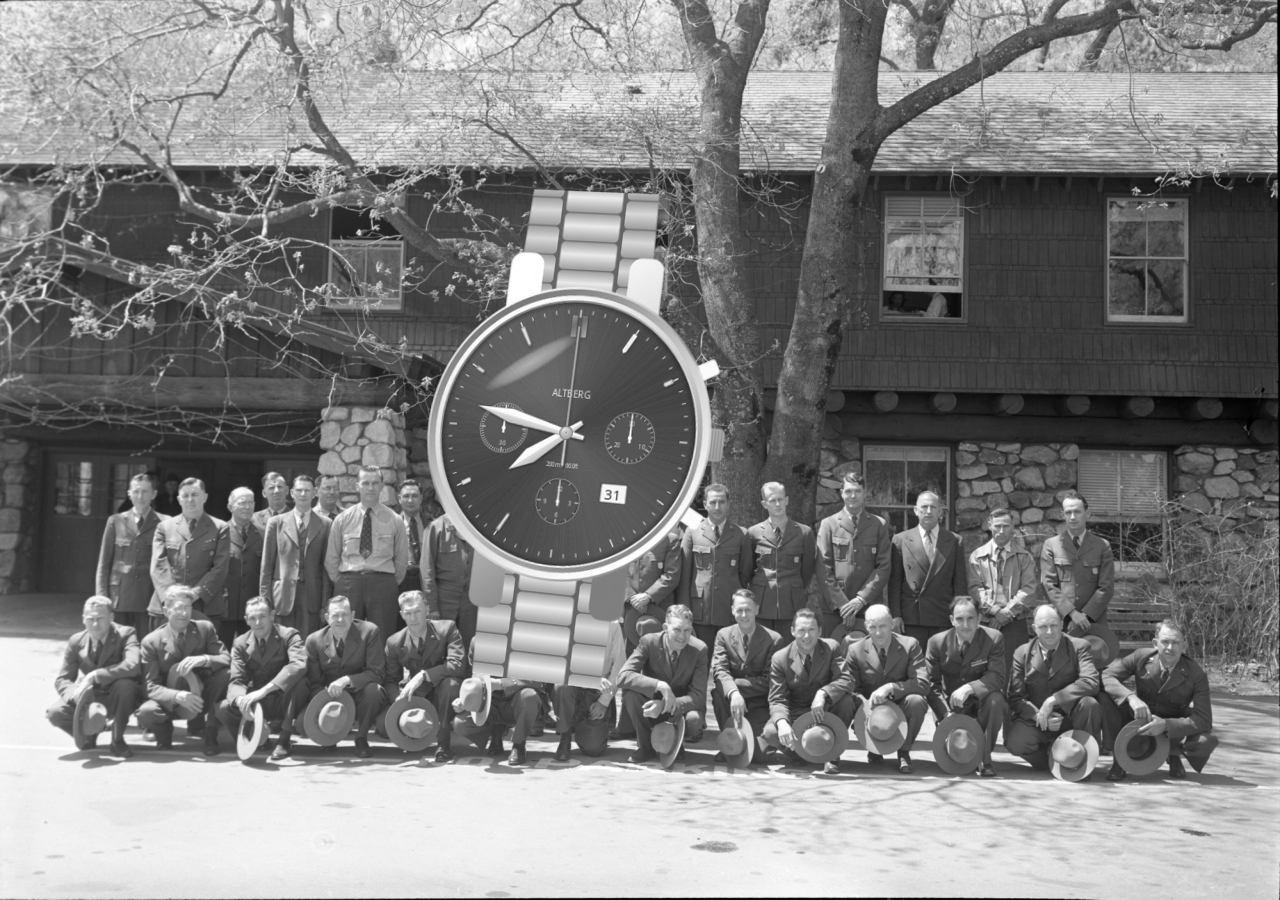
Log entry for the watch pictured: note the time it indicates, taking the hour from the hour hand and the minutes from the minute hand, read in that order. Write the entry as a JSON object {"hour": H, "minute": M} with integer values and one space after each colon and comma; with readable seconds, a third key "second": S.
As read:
{"hour": 7, "minute": 47}
